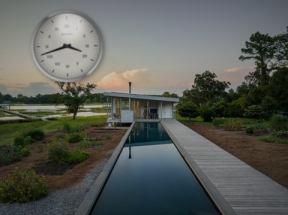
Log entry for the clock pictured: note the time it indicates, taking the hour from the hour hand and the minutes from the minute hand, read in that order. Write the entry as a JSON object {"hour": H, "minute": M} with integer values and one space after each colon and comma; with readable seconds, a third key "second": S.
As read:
{"hour": 3, "minute": 42}
